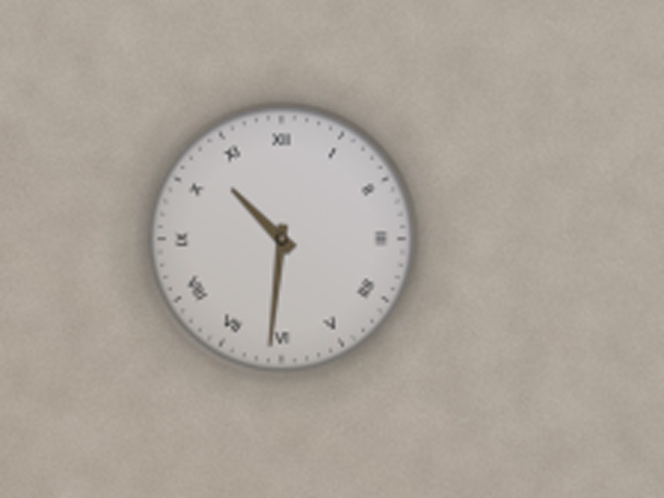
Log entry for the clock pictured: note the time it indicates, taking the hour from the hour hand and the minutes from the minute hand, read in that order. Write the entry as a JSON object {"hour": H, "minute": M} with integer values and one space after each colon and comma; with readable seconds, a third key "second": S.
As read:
{"hour": 10, "minute": 31}
